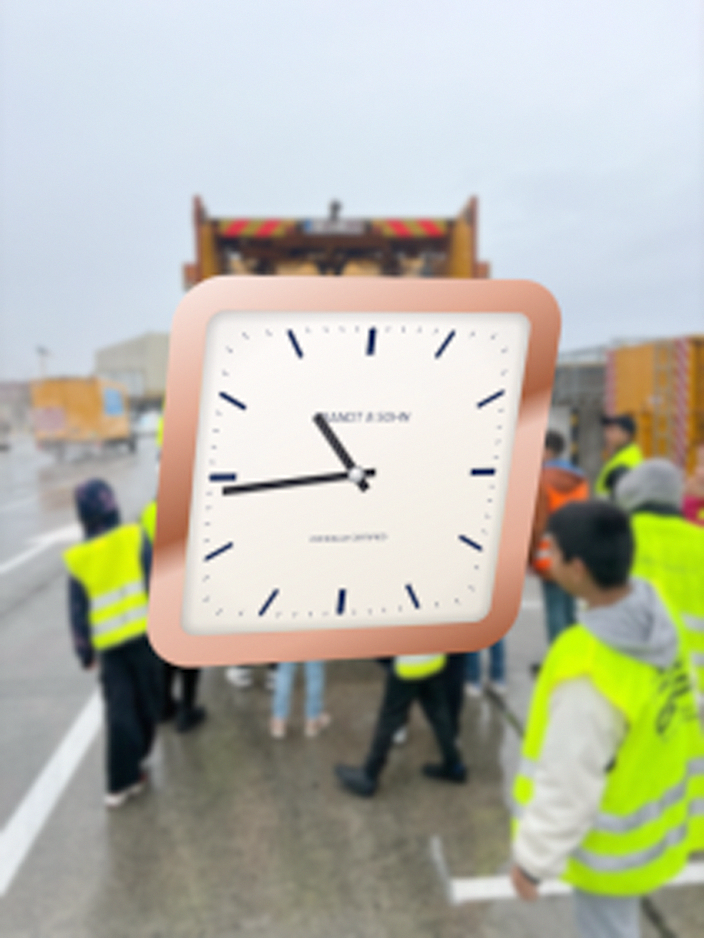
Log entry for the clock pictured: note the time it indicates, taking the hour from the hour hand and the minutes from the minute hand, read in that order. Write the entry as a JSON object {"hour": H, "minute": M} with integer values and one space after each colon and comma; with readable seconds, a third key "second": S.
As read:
{"hour": 10, "minute": 44}
